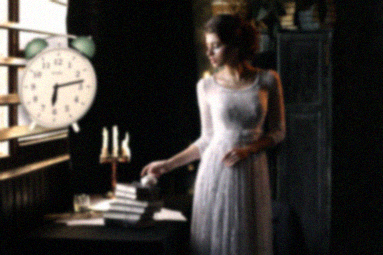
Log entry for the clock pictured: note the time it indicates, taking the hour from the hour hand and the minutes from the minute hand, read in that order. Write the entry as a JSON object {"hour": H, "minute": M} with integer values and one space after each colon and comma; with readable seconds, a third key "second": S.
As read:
{"hour": 6, "minute": 13}
